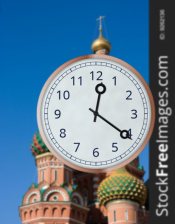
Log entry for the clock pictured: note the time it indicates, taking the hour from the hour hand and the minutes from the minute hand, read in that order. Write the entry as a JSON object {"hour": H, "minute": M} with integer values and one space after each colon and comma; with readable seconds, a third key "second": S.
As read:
{"hour": 12, "minute": 21}
